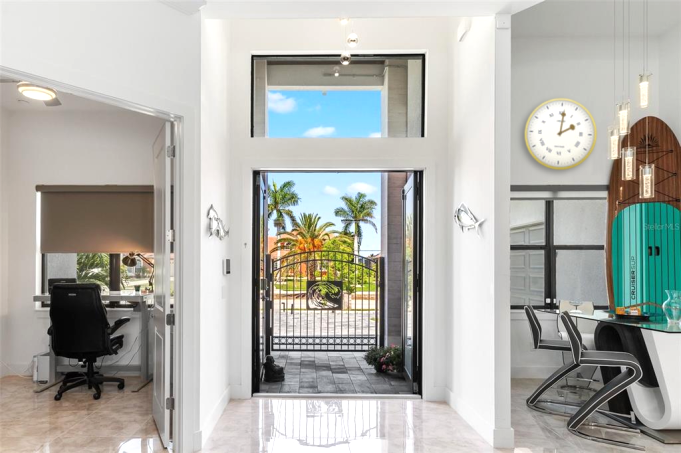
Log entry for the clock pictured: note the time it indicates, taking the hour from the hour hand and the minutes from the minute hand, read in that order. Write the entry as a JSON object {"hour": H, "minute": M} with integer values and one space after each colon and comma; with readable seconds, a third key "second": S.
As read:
{"hour": 2, "minute": 1}
